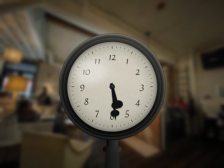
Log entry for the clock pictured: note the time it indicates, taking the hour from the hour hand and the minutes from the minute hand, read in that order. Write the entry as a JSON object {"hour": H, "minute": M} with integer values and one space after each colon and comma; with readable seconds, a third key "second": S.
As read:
{"hour": 5, "minute": 29}
